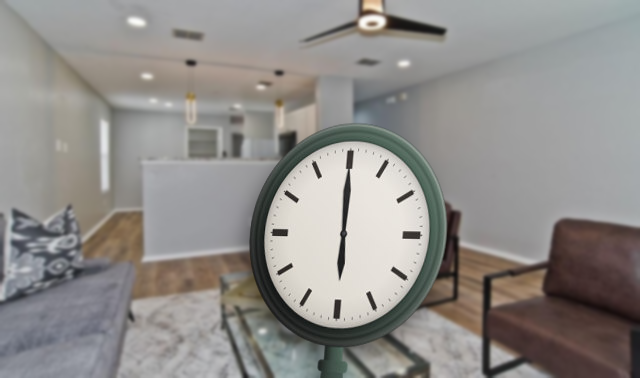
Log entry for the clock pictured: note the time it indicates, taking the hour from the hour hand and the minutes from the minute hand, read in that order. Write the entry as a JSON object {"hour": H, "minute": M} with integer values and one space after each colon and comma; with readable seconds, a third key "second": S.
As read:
{"hour": 6, "minute": 0}
